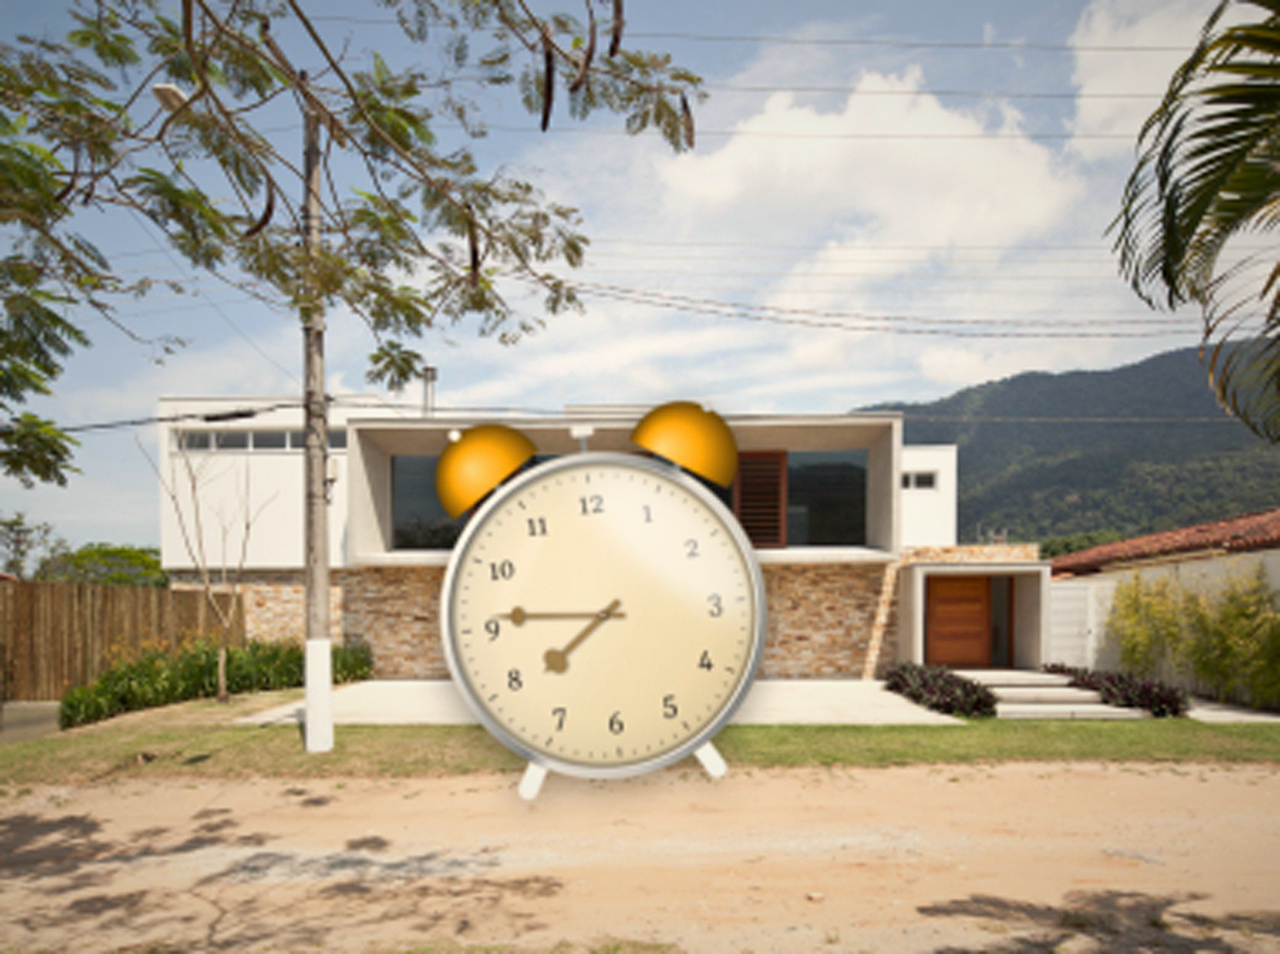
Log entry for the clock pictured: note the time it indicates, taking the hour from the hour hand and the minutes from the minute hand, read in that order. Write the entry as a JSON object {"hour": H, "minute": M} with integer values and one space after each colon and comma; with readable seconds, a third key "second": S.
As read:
{"hour": 7, "minute": 46}
